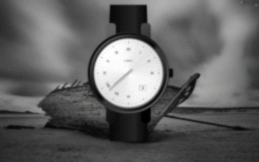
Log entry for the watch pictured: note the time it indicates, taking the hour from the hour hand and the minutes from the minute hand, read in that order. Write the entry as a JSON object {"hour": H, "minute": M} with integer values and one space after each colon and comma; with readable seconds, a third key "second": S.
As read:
{"hour": 7, "minute": 38}
